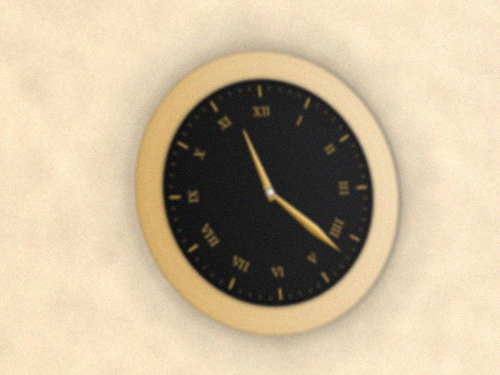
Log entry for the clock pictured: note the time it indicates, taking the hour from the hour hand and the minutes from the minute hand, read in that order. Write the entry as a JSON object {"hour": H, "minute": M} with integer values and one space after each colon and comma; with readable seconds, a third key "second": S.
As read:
{"hour": 11, "minute": 22}
